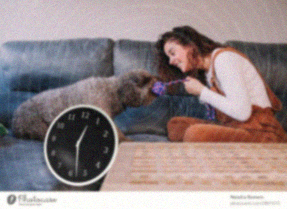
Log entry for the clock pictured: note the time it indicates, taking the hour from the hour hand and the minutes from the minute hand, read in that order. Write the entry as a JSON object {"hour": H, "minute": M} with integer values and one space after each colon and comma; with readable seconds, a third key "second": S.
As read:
{"hour": 12, "minute": 28}
